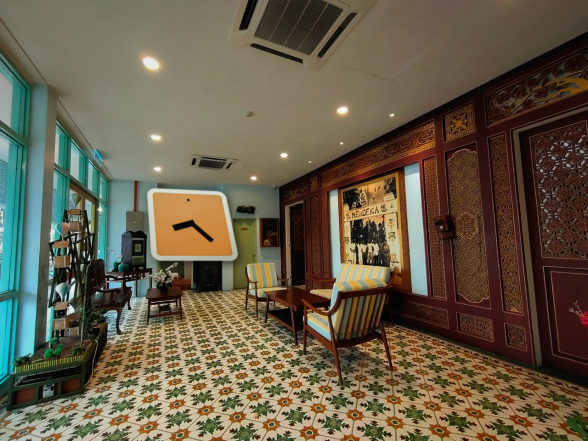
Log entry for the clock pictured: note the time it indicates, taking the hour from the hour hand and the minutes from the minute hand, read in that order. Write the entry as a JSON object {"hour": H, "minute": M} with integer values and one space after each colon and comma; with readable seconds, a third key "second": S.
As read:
{"hour": 8, "minute": 23}
